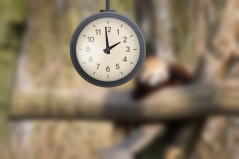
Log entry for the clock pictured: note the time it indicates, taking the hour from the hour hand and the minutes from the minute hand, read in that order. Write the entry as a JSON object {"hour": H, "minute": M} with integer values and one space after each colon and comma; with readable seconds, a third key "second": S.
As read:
{"hour": 1, "minute": 59}
